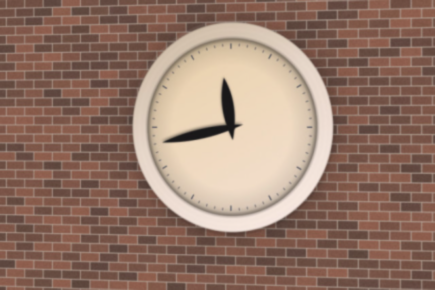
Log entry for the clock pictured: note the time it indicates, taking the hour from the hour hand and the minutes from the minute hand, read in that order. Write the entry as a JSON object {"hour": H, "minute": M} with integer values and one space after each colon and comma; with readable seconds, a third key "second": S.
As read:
{"hour": 11, "minute": 43}
